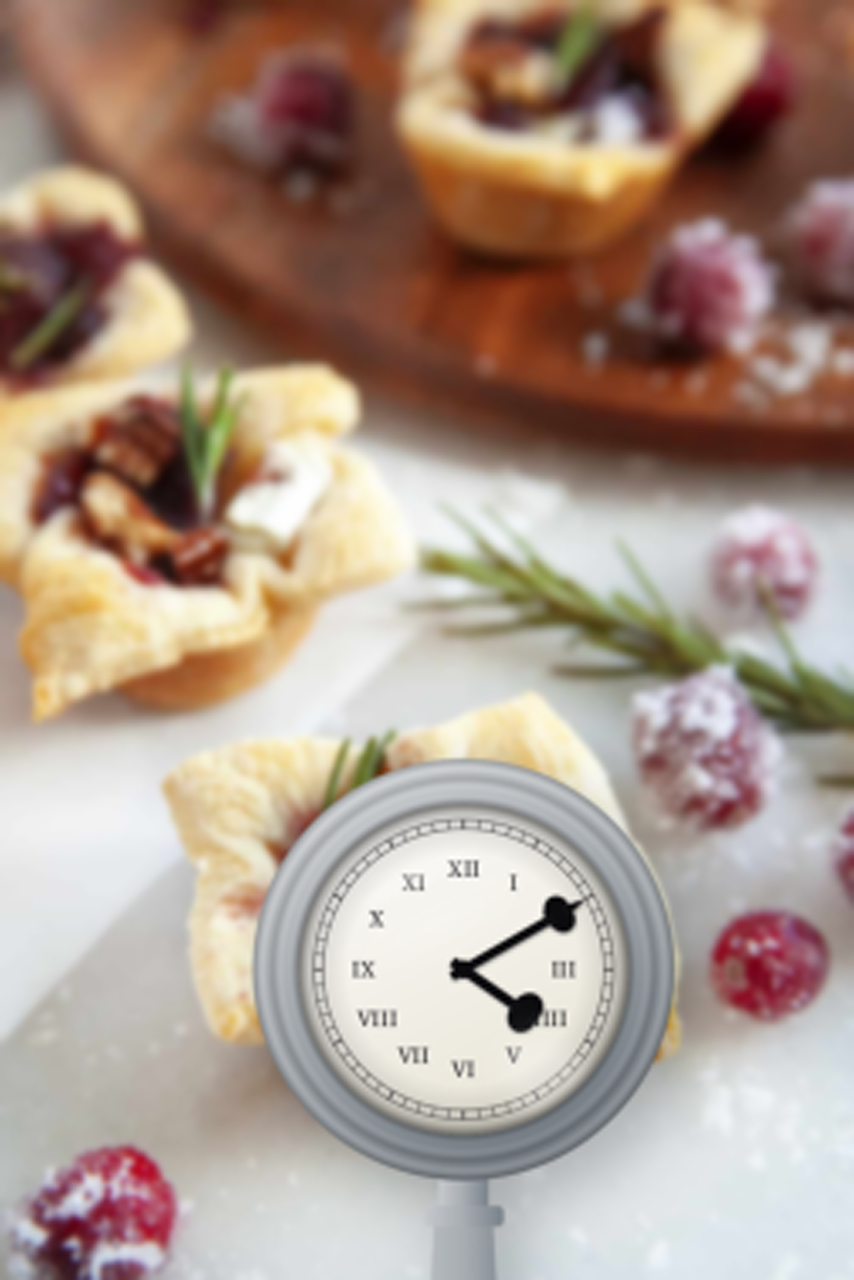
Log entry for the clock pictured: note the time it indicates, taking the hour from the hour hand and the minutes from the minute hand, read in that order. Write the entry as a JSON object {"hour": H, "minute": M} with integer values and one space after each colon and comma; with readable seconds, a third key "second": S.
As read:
{"hour": 4, "minute": 10}
